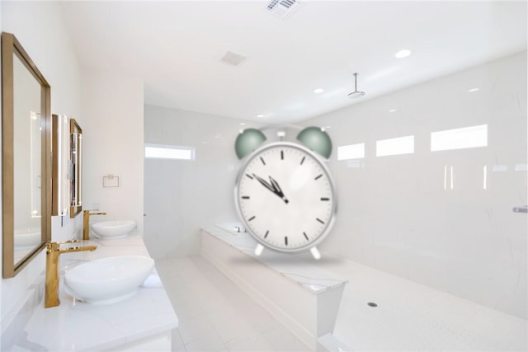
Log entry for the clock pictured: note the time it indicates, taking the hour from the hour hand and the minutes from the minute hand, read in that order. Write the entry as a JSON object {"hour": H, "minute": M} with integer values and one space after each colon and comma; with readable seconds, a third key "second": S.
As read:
{"hour": 10, "minute": 51}
